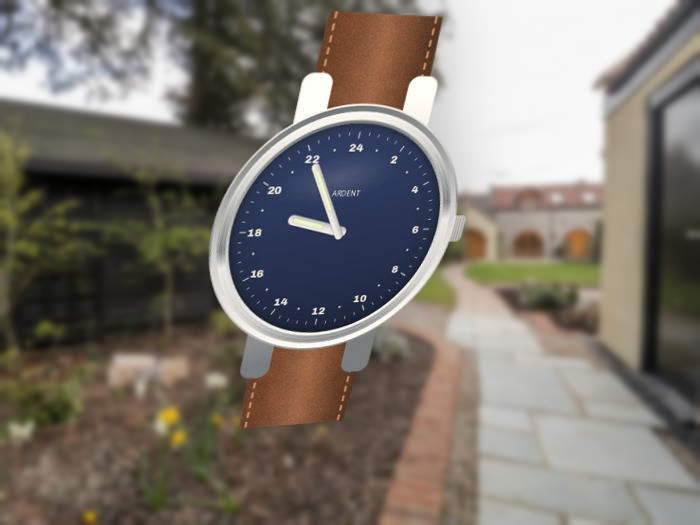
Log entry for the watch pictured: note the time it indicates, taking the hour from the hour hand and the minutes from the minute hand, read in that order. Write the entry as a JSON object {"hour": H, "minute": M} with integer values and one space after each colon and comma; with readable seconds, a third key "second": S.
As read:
{"hour": 18, "minute": 55}
